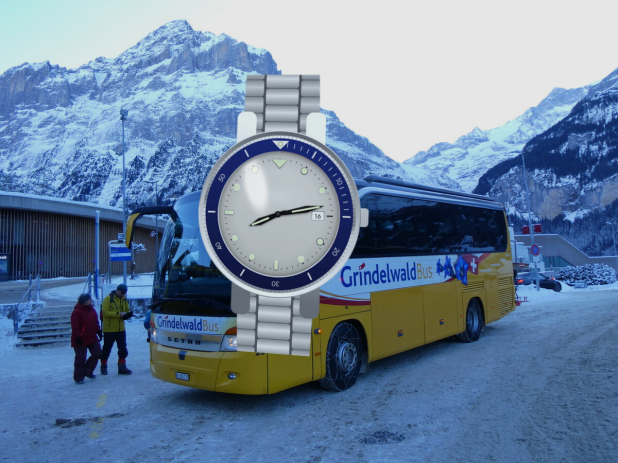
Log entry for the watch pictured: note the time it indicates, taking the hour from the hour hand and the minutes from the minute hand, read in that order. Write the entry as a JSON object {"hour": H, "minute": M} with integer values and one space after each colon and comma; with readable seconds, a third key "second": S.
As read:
{"hour": 8, "minute": 13}
